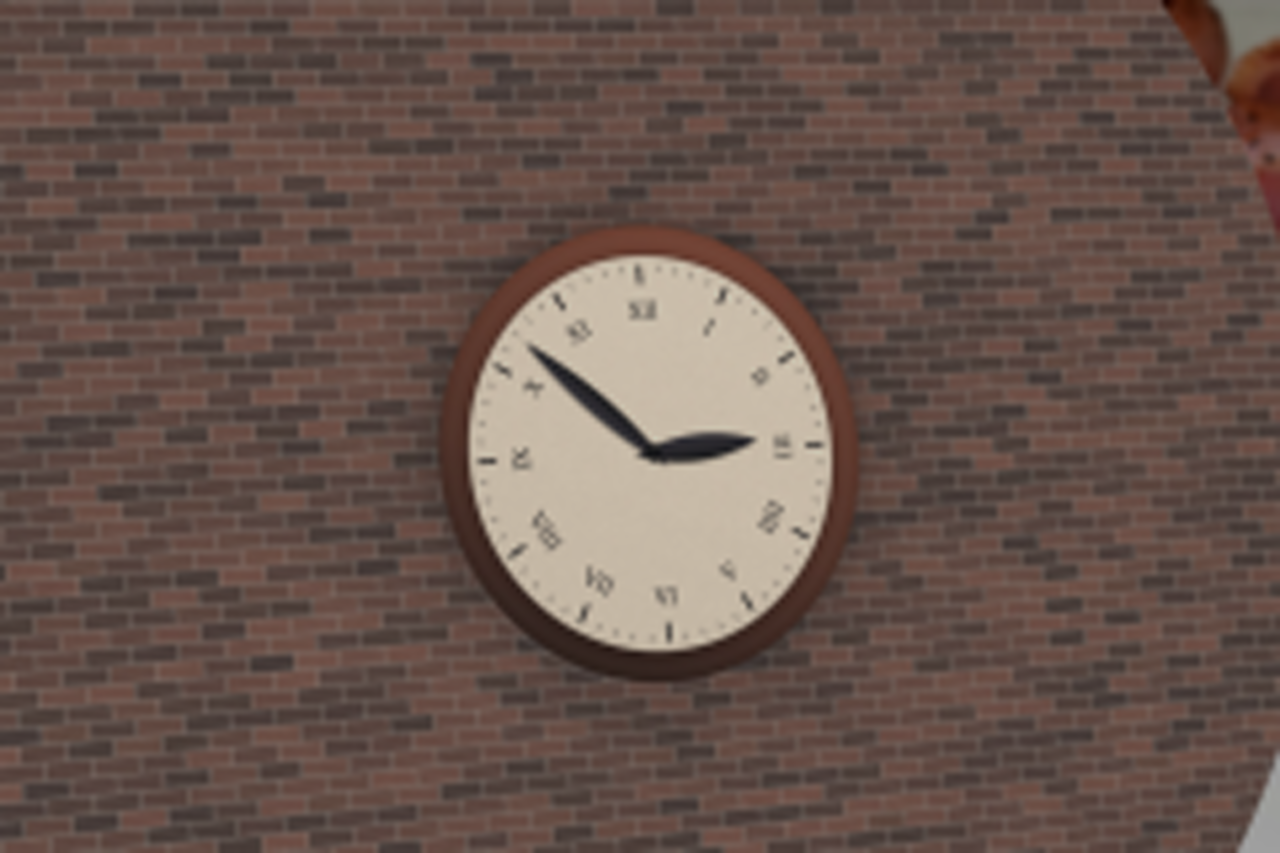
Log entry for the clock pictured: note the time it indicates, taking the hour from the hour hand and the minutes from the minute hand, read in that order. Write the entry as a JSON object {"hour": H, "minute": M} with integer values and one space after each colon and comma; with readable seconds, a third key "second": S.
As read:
{"hour": 2, "minute": 52}
